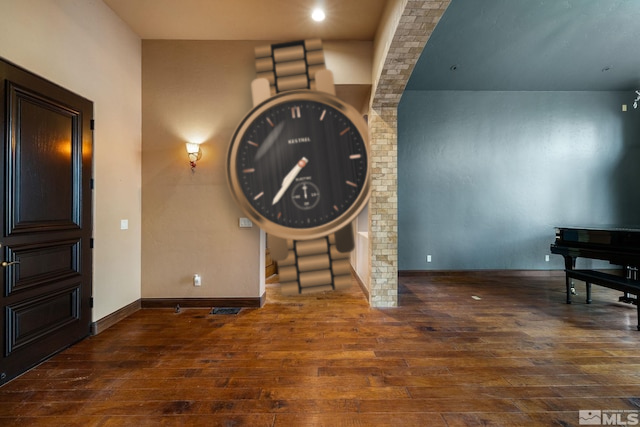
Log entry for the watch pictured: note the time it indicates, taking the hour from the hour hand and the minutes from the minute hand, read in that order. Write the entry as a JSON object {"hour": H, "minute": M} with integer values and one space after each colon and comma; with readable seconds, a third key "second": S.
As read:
{"hour": 7, "minute": 37}
